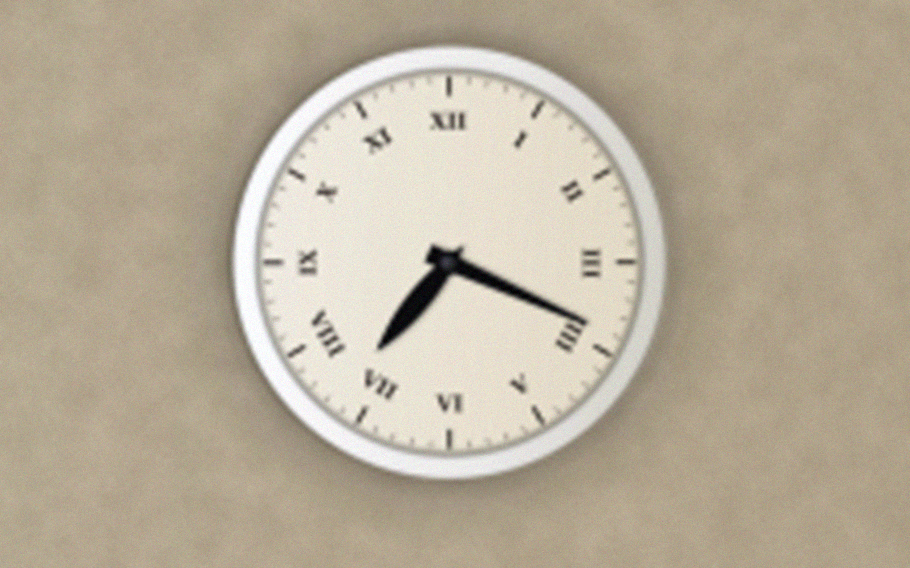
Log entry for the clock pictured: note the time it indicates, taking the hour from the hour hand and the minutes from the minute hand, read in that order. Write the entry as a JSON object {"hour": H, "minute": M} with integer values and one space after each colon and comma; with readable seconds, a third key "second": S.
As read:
{"hour": 7, "minute": 19}
